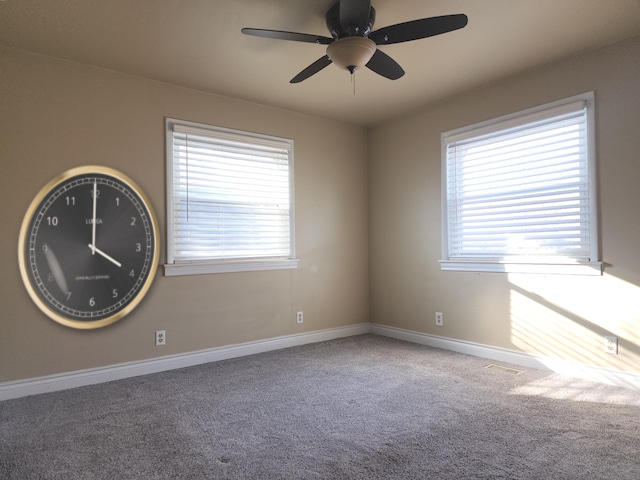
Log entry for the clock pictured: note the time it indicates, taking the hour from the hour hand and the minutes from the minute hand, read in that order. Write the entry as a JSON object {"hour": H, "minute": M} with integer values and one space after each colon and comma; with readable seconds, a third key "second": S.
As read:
{"hour": 4, "minute": 0}
